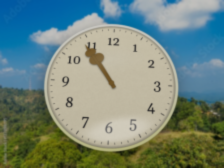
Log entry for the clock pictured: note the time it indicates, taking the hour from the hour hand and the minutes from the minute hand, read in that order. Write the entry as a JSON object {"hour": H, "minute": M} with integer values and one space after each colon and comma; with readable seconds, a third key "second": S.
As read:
{"hour": 10, "minute": 54}
